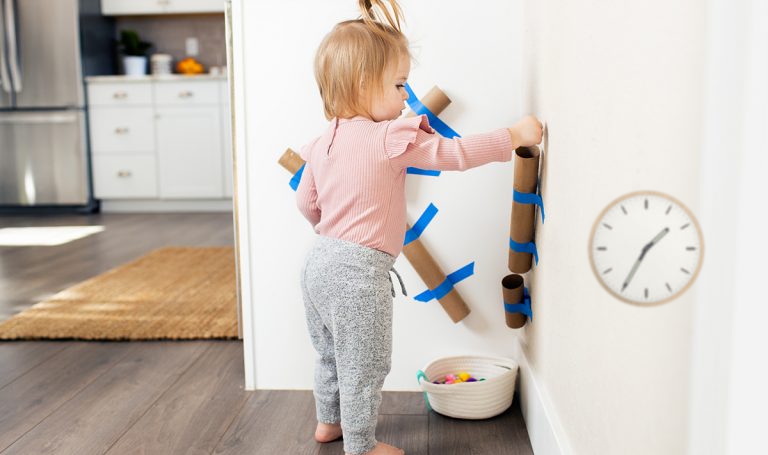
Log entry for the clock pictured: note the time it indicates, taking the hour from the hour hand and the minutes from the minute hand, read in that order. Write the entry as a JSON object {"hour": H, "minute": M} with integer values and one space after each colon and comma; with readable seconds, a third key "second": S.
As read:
{"hour": 1, "minute": 35}
